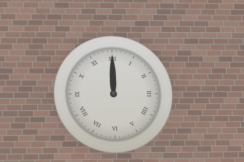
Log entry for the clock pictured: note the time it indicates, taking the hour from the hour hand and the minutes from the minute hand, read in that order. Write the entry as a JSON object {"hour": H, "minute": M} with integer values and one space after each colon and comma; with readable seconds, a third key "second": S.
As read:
{"hour": 12, "minute": 0}
